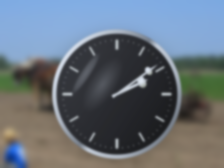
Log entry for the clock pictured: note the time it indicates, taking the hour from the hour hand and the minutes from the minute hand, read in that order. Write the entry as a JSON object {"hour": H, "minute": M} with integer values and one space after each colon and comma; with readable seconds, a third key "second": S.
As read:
{"hour": 2, "minute": 9}
